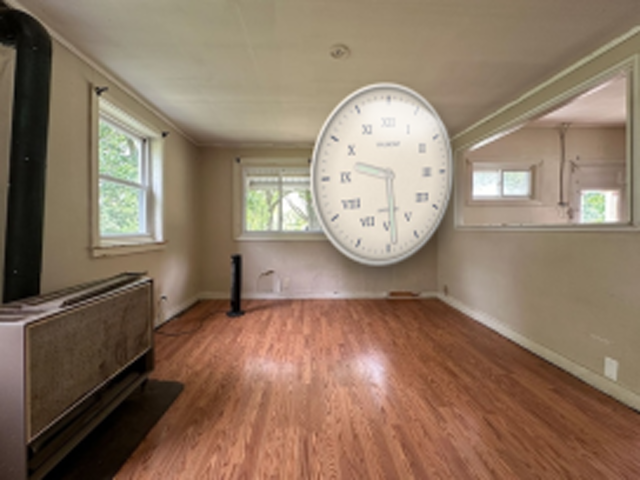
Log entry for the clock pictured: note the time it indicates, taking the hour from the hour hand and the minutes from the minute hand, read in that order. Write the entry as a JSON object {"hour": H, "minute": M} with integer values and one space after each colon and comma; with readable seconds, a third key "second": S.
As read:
{"hour": 9, "minute": 29}
